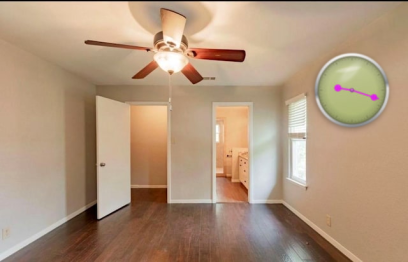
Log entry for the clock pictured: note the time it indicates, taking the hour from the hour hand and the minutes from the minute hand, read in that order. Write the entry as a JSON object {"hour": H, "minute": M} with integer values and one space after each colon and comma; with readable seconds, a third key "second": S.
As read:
{"hour": 9, "minute": 18}
